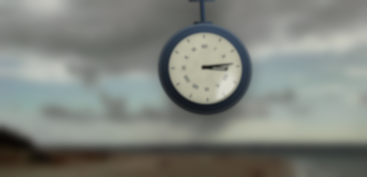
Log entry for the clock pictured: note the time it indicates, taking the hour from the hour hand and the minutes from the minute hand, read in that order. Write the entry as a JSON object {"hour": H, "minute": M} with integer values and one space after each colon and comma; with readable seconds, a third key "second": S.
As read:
{"hour": 3, "minute": 14}
